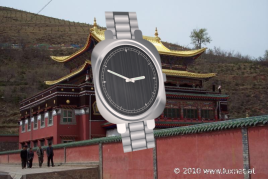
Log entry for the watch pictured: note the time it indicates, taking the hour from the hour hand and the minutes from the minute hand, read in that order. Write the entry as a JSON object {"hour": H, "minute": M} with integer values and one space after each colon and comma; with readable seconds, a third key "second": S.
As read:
{"hour": 2, "minute": 49}
